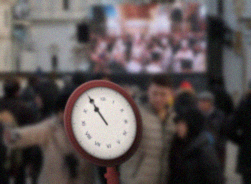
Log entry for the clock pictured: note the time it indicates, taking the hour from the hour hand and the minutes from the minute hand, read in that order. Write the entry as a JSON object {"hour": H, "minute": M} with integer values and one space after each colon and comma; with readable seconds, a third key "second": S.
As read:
{"hour": 10, "minute": 55}
